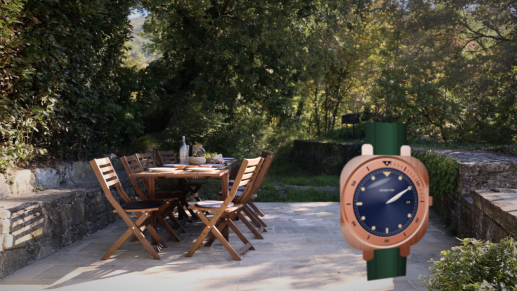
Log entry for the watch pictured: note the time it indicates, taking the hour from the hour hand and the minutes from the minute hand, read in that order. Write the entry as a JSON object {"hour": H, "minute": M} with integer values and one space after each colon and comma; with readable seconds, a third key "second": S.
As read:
{"hour": 2, "minute": 10}
